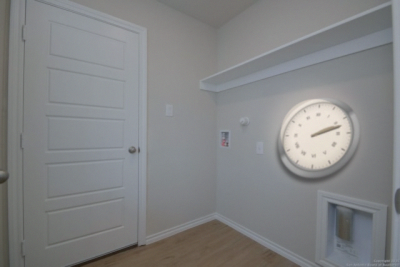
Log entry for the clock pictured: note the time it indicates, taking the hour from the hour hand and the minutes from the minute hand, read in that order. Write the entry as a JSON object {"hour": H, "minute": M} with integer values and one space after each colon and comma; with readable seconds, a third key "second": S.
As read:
{"hour": 2, "minute": 12}
